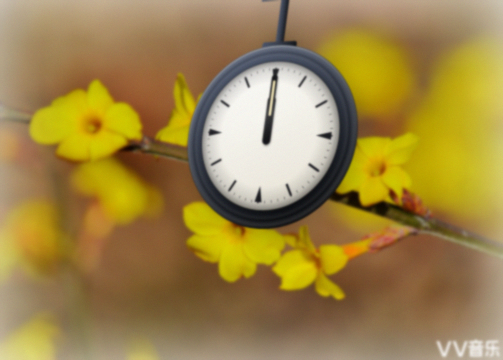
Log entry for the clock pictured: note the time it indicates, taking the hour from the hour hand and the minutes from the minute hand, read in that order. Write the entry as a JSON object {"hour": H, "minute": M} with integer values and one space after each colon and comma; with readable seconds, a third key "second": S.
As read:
{"hour": 12, "minute": 0}
